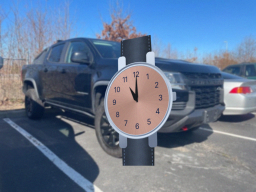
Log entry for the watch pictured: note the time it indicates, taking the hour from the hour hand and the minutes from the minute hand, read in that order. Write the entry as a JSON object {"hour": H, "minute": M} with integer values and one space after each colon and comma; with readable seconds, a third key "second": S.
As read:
{"hour": 11, "minute": 0}
